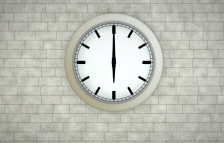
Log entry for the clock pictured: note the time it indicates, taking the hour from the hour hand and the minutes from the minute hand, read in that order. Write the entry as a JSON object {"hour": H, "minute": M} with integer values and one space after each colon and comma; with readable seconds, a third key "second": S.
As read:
{"hour": 6, "minute": 0}
